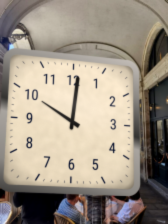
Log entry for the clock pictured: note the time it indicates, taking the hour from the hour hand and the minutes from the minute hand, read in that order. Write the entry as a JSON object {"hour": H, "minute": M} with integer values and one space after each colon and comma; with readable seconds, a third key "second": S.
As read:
{"hour": 10, "minute": 1}
